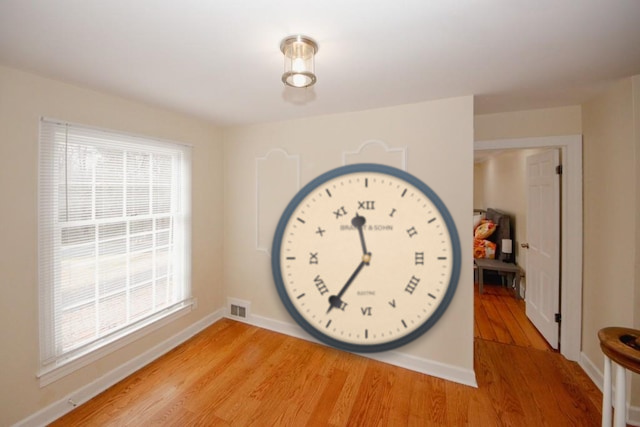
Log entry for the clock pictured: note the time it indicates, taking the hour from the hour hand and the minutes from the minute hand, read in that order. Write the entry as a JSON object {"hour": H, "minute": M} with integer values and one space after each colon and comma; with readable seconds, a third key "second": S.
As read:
{"hour": 11, "minute": 36}
